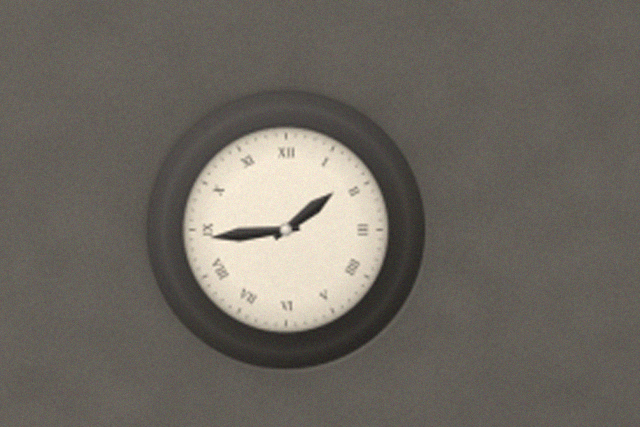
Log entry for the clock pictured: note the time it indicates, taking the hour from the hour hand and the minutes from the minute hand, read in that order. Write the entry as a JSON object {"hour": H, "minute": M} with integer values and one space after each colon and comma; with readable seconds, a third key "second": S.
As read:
{"hour": 1, "minute": 44}
